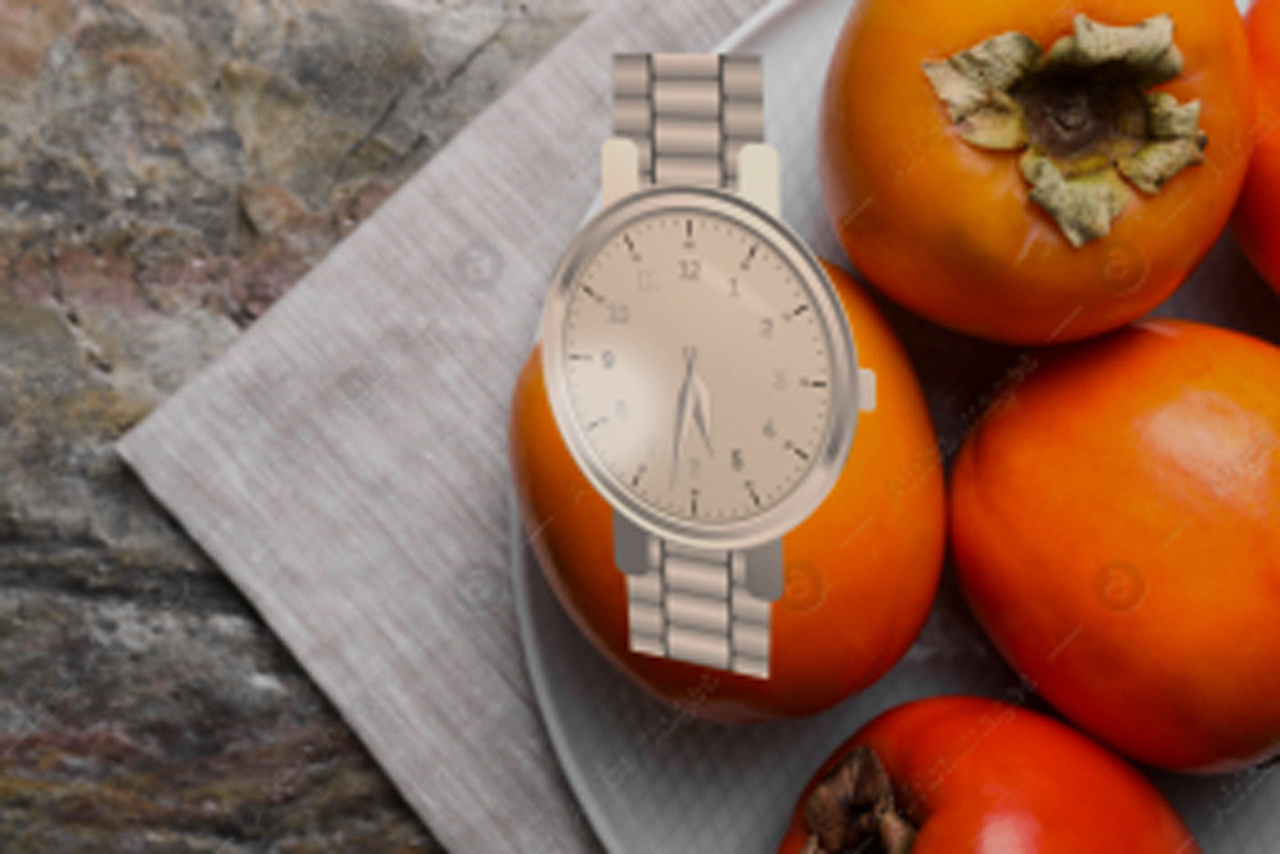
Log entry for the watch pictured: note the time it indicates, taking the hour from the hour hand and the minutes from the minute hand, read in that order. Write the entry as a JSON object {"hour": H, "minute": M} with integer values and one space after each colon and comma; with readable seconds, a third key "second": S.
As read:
{"hour": 5, "minute": 32}
